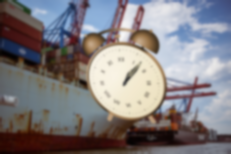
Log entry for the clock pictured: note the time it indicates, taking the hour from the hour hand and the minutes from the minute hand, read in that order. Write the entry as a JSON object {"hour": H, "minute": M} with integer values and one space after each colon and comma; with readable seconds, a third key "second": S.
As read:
{"hour": 1, "minute": 7}
